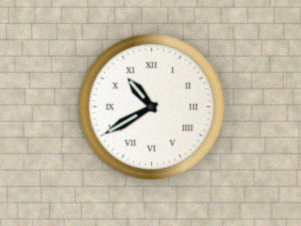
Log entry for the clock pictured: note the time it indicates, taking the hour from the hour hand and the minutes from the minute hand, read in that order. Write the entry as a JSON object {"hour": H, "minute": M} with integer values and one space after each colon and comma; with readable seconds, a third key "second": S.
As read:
{"hour": 10, "minute": 40}
